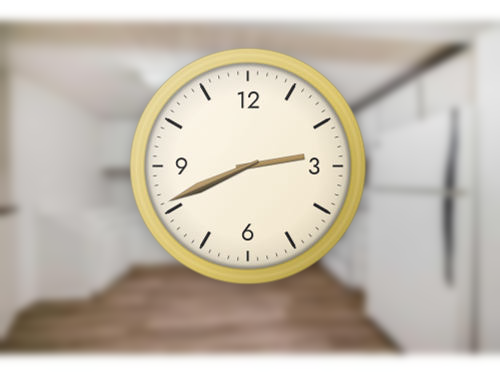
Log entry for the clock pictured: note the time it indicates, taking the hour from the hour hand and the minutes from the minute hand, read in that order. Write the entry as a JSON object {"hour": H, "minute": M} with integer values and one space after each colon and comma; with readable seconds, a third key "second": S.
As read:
{"hour": 2, "minute": 41}
